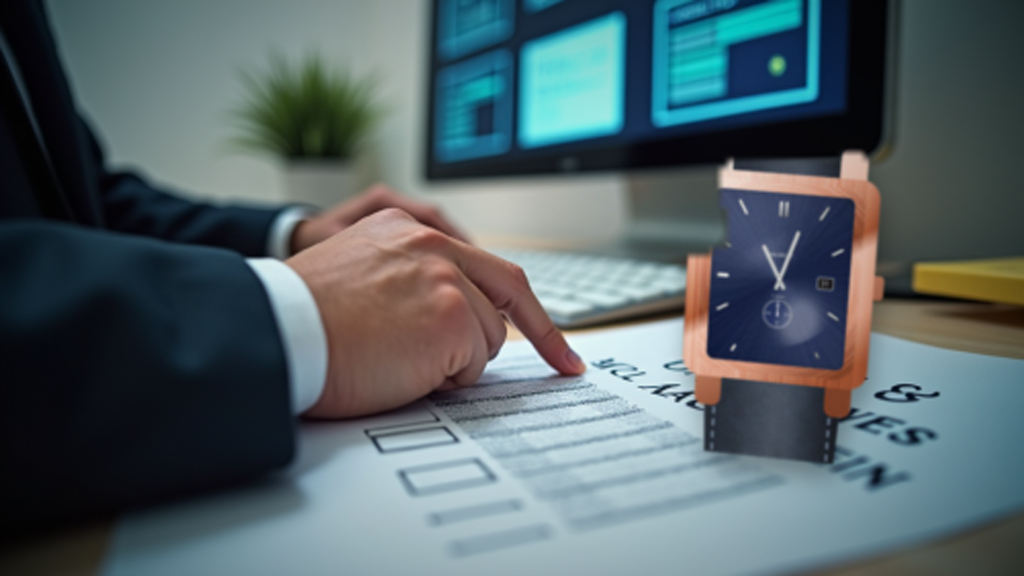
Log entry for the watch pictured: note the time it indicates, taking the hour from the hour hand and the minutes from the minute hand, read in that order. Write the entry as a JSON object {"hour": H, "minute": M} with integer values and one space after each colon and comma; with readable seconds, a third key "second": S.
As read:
{"hour": 11, "minute": 3}
